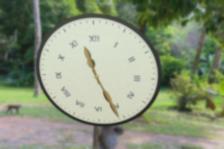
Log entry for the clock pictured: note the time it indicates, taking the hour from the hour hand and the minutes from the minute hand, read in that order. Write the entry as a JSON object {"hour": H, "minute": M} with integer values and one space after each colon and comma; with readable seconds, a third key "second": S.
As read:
{"hour": 11, "minute": 26}
